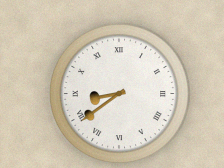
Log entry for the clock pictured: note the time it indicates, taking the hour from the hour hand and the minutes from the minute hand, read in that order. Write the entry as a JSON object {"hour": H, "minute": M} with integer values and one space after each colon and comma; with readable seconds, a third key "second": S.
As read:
{"hour": 8, "minute": 39}
